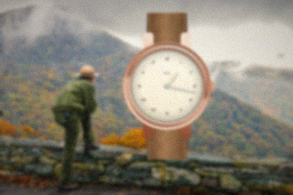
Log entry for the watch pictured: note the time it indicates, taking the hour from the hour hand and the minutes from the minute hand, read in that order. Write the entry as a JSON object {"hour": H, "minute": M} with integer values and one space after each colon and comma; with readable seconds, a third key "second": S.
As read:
{"hour": 1, "minute": 17}
